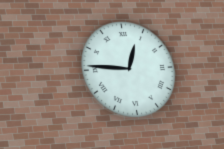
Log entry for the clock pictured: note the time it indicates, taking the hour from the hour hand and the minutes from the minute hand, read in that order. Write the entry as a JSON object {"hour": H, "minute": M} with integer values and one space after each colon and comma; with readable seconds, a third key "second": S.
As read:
{"hour": 12, "minute": 46}
